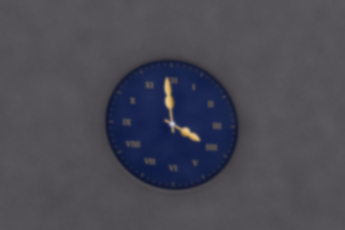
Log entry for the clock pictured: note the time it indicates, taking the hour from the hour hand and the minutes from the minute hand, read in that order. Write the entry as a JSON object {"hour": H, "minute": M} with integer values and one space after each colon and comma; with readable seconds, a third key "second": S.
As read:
{"hour": 3, "minute": 59}
